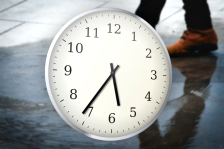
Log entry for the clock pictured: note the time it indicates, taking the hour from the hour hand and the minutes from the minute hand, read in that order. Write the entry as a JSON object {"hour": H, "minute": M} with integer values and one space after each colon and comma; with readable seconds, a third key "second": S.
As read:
{"hour": 5, "minute": 36}
